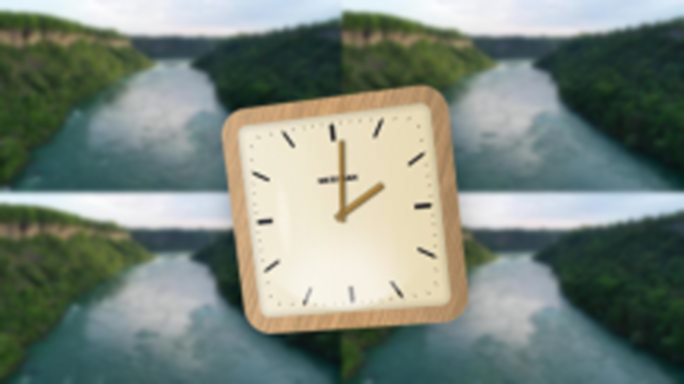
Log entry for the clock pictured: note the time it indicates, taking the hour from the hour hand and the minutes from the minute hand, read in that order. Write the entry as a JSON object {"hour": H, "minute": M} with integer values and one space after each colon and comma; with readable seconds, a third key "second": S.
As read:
{"hour": 2, "minute": 1}
